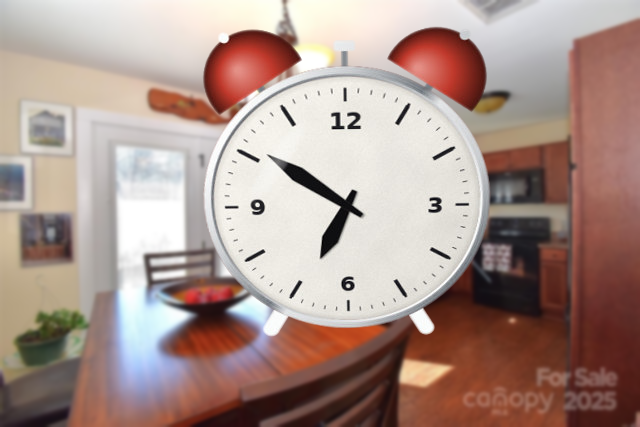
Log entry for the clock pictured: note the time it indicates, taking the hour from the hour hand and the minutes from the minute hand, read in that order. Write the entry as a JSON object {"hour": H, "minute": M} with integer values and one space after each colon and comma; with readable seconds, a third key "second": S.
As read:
{"hour": 6, "minute": 51}
